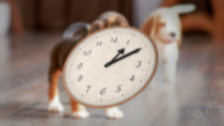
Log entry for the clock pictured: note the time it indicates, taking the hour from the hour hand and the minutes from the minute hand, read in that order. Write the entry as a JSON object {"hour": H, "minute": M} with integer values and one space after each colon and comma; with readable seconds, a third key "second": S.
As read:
{"hour": 1, "minute": 10}
